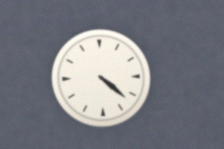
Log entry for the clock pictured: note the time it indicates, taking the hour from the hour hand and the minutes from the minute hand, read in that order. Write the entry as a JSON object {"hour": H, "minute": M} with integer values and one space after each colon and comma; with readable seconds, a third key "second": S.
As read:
{"hour": 4, "minute": 22}
